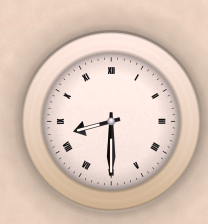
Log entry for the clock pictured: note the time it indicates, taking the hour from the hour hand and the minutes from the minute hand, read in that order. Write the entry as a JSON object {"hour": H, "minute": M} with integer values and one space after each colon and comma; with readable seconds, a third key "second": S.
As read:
{"hour": 8, "minute": 30}
